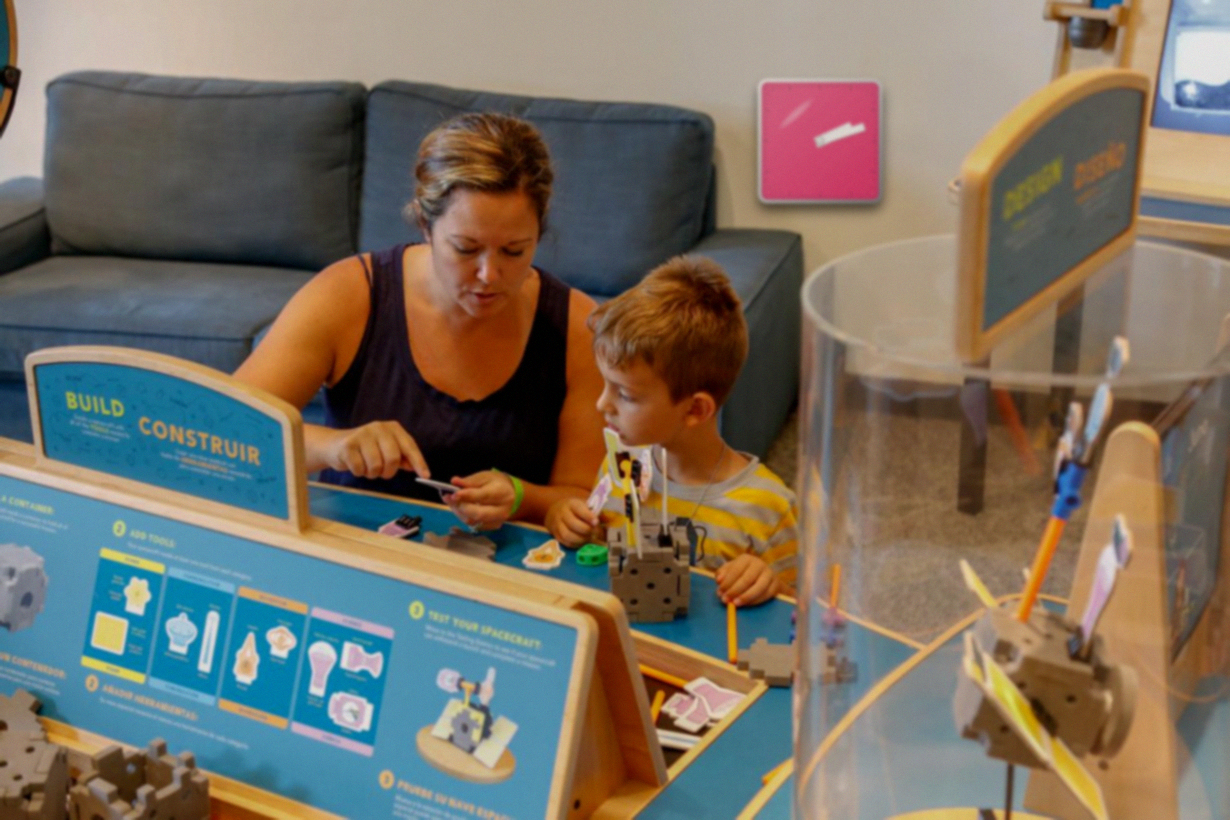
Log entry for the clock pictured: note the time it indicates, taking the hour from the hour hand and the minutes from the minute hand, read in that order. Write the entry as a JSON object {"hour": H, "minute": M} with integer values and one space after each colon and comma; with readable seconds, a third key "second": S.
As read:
{"hour": 2, "minute": 12}
